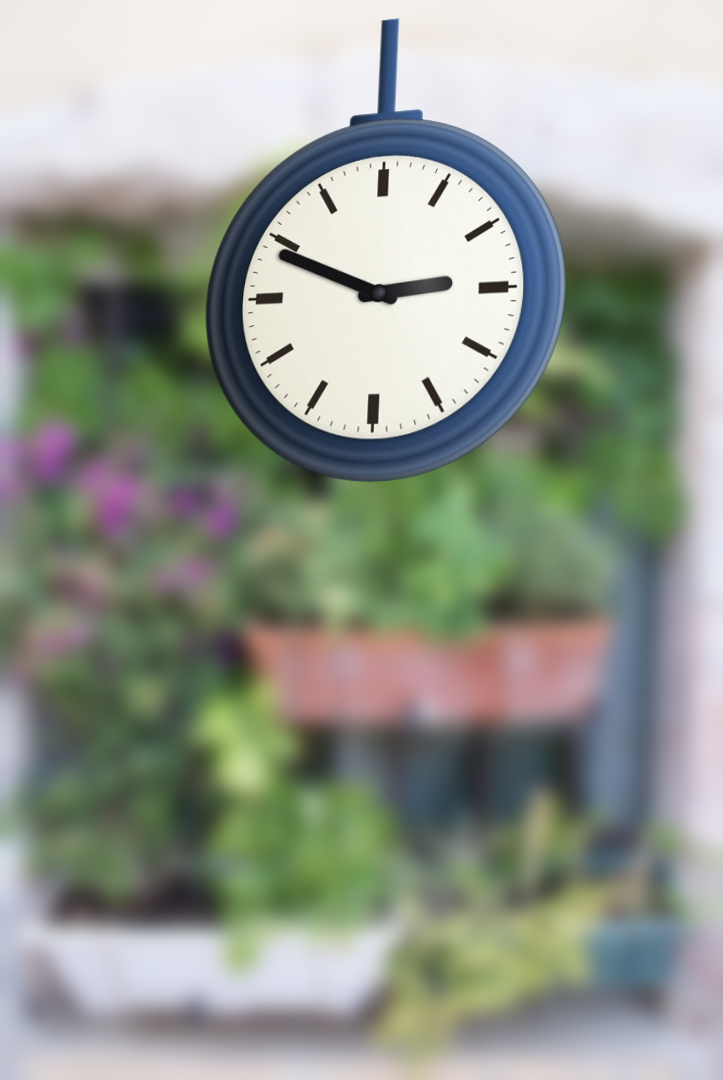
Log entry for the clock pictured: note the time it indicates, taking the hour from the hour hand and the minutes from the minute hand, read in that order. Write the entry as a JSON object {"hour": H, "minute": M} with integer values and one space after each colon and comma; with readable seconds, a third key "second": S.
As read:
{"hour": 2, "minute": 49}
